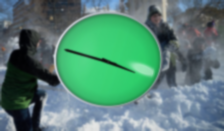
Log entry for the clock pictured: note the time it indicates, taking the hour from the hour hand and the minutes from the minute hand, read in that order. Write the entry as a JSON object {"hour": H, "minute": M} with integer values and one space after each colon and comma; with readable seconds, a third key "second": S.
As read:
{"hour": 3, "minute": 48}
